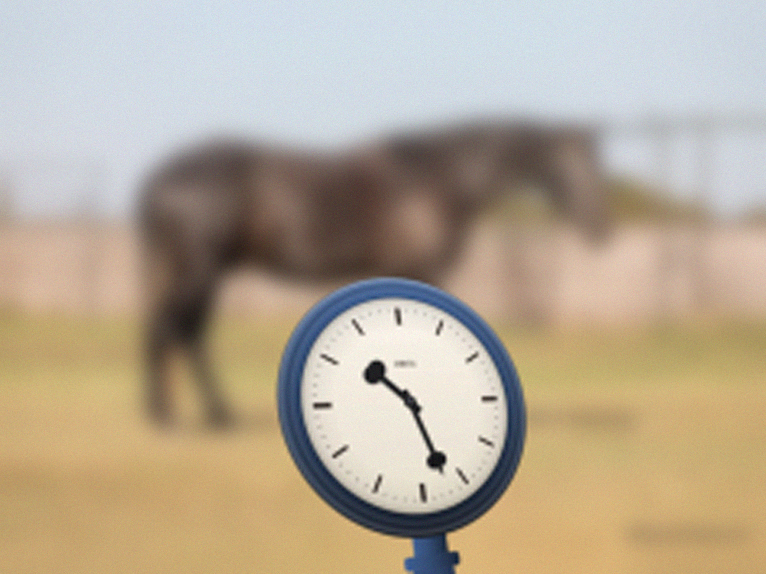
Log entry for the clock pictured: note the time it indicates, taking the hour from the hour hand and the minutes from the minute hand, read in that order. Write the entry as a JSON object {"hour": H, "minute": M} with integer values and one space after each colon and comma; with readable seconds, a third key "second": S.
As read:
{"hour": 10, "minute": 27}
